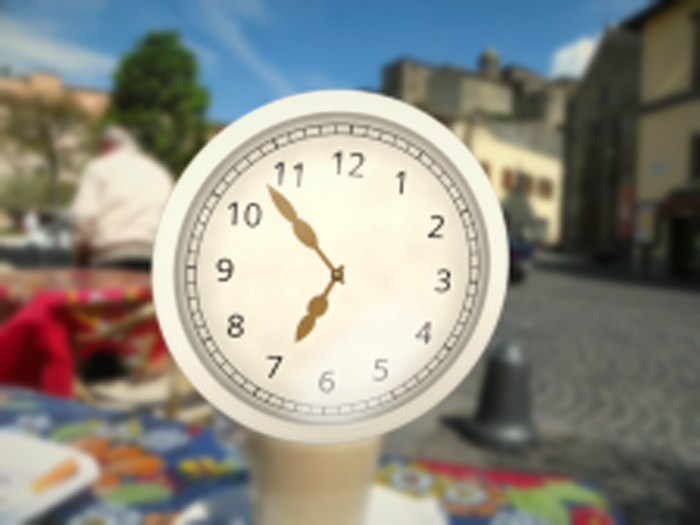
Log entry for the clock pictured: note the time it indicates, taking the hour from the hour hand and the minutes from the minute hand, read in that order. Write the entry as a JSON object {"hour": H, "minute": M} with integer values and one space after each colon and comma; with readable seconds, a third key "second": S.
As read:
{"hour": 6, "minute": 53}
